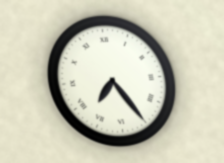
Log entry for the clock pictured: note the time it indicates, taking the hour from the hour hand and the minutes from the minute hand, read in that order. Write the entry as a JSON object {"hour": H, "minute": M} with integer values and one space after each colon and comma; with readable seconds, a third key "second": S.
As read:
{"hour": 7, "minute": 25}
